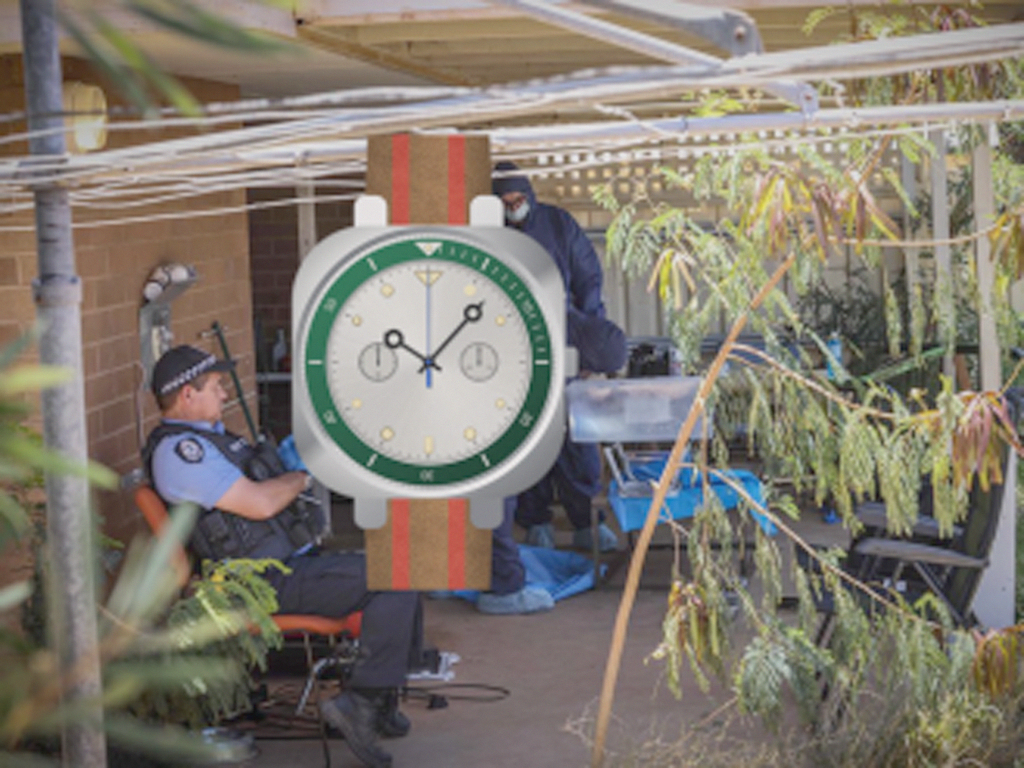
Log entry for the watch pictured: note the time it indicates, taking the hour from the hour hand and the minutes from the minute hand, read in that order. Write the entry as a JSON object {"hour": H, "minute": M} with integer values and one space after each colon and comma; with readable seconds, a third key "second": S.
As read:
{"hour": 10, "minute": 7}
